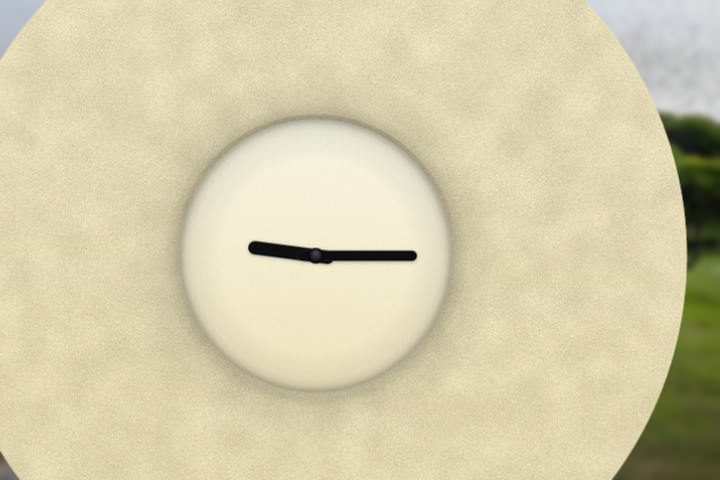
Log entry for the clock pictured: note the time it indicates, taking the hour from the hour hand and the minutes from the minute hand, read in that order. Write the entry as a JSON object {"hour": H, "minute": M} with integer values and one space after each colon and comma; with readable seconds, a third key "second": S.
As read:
{"hour": 9, "minute": 15}
